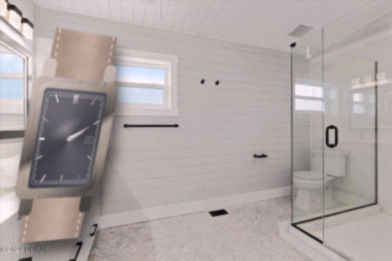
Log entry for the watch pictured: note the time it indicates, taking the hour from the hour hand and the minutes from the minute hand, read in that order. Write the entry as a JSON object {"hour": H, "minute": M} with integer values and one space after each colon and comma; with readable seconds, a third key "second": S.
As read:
{"hour": 2, "minute": 10}
